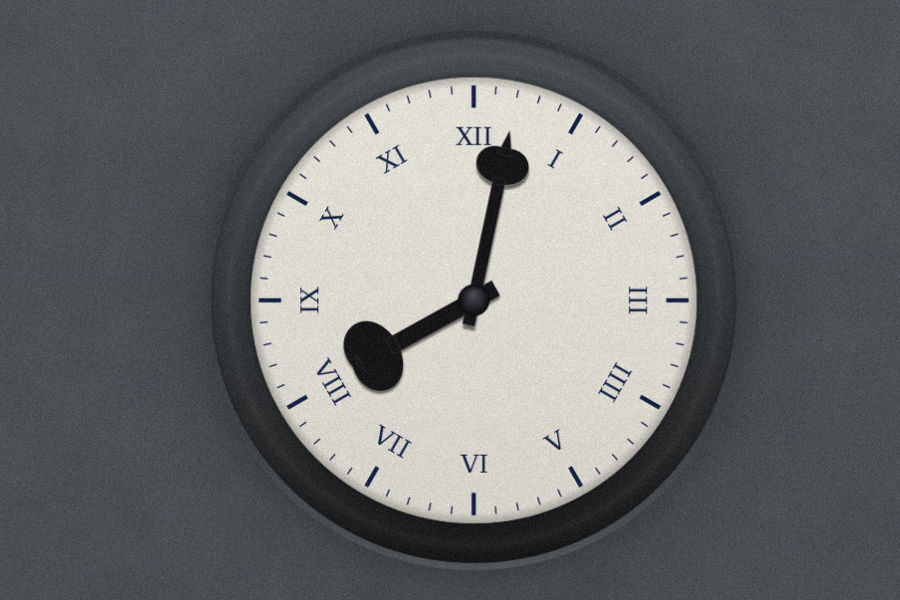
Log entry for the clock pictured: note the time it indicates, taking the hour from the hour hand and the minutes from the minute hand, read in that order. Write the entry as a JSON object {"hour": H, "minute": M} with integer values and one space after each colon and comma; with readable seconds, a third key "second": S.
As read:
{"hour": 8, "minute": 2}
